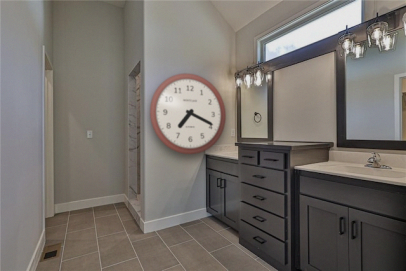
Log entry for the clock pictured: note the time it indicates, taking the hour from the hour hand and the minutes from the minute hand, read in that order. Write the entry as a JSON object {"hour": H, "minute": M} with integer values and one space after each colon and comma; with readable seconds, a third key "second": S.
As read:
{"hour": 7, "minute": 19}
